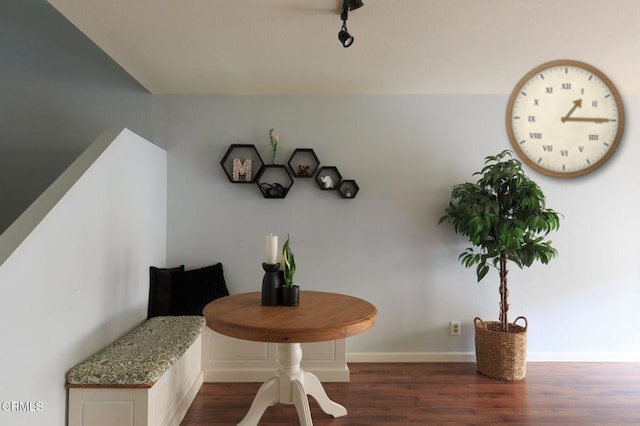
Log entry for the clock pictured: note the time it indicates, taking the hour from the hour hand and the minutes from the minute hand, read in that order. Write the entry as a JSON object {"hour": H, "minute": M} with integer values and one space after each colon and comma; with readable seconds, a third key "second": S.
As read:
{"hour": 1, "minute": 15}
